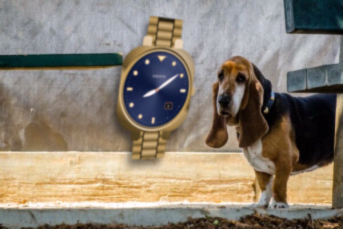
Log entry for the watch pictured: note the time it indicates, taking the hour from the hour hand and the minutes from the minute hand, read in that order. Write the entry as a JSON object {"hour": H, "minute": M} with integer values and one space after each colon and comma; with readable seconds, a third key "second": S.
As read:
{"hour": 8, "minute": 9}
